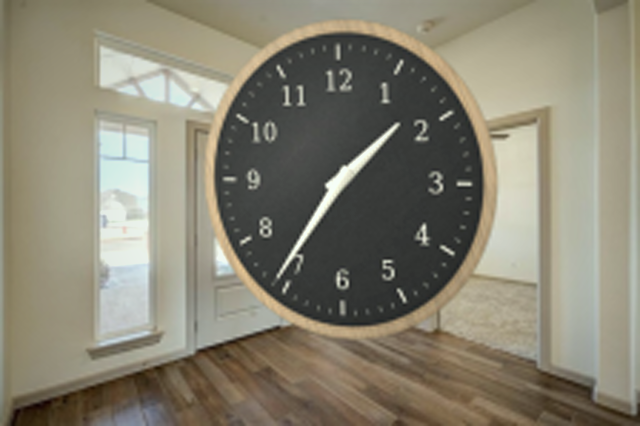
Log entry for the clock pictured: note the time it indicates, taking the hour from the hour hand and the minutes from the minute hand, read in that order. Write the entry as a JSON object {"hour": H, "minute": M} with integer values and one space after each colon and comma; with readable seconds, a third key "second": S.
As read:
{"hour": 1, "minute": 36}
